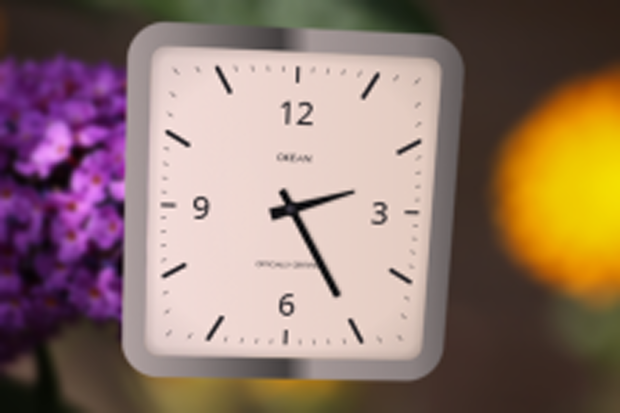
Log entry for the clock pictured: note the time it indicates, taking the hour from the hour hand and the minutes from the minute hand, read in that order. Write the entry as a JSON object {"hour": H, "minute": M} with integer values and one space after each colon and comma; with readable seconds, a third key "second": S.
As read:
{"hour": 2, "minute": 25}
